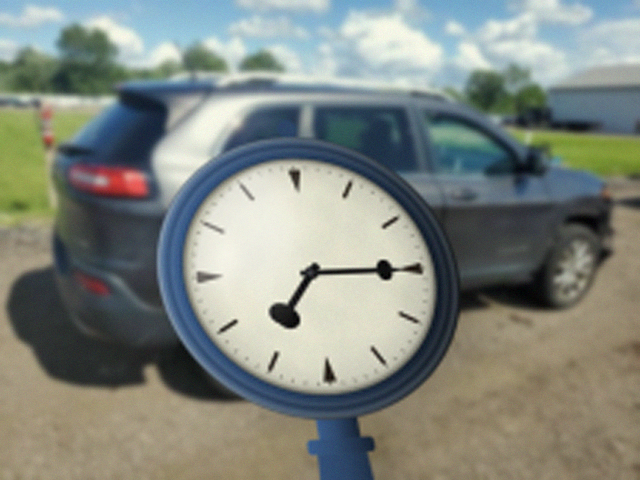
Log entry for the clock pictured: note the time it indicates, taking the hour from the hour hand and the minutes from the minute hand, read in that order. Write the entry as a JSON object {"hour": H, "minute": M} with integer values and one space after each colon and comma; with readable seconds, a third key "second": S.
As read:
{"hour": 7, "minute": 15}
